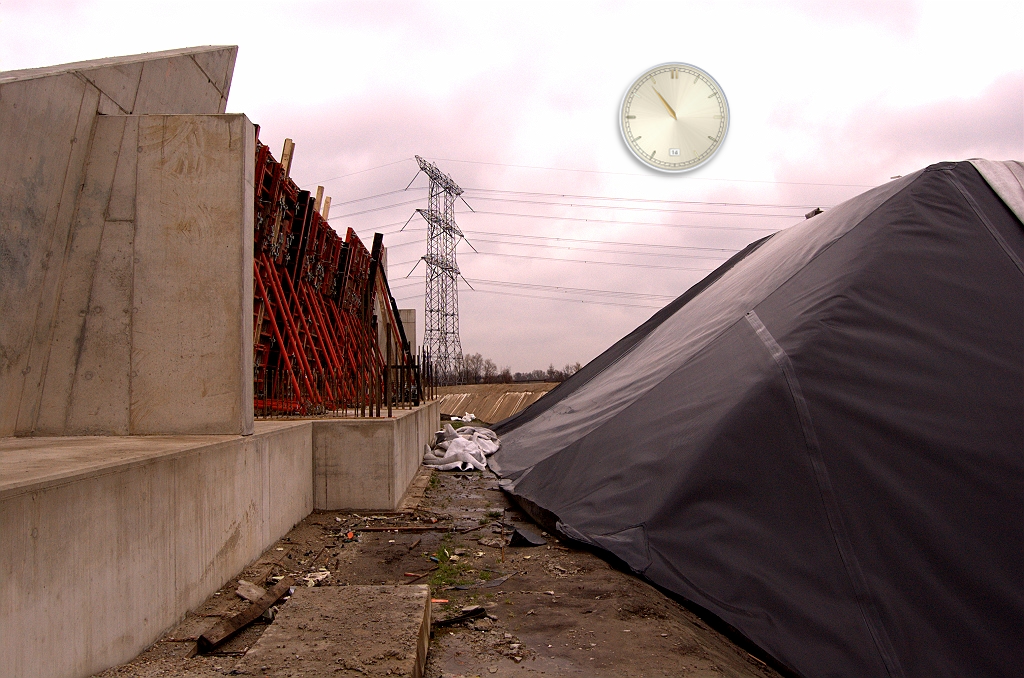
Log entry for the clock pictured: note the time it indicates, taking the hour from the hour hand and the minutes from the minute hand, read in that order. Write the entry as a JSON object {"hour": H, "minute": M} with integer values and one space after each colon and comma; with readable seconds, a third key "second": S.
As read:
{"hour": 10, "minute": 54}
